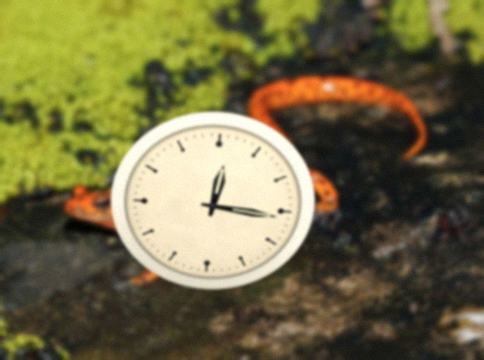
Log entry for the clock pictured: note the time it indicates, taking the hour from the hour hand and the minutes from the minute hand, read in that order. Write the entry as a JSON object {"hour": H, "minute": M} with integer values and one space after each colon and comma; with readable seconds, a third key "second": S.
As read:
{"hour": 12, "minute": 16}
